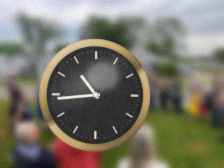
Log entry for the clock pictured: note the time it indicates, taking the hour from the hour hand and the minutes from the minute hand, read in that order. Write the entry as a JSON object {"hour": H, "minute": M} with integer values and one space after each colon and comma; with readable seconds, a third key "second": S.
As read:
{"hour": 10, "minute": 44}
